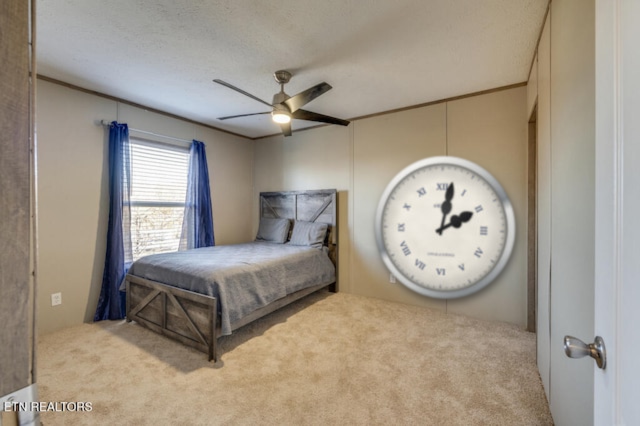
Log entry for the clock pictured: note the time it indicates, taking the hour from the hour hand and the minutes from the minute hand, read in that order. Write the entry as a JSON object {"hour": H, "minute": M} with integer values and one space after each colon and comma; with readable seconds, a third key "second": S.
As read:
{"hour": 2, "minute": 2}
